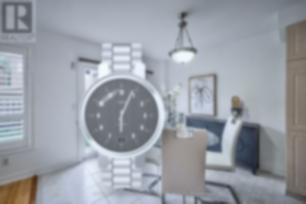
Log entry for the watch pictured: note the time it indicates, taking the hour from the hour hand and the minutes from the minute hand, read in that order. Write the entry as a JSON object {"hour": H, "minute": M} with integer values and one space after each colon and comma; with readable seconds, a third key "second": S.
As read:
{"hour": 6, "minute": 4}
